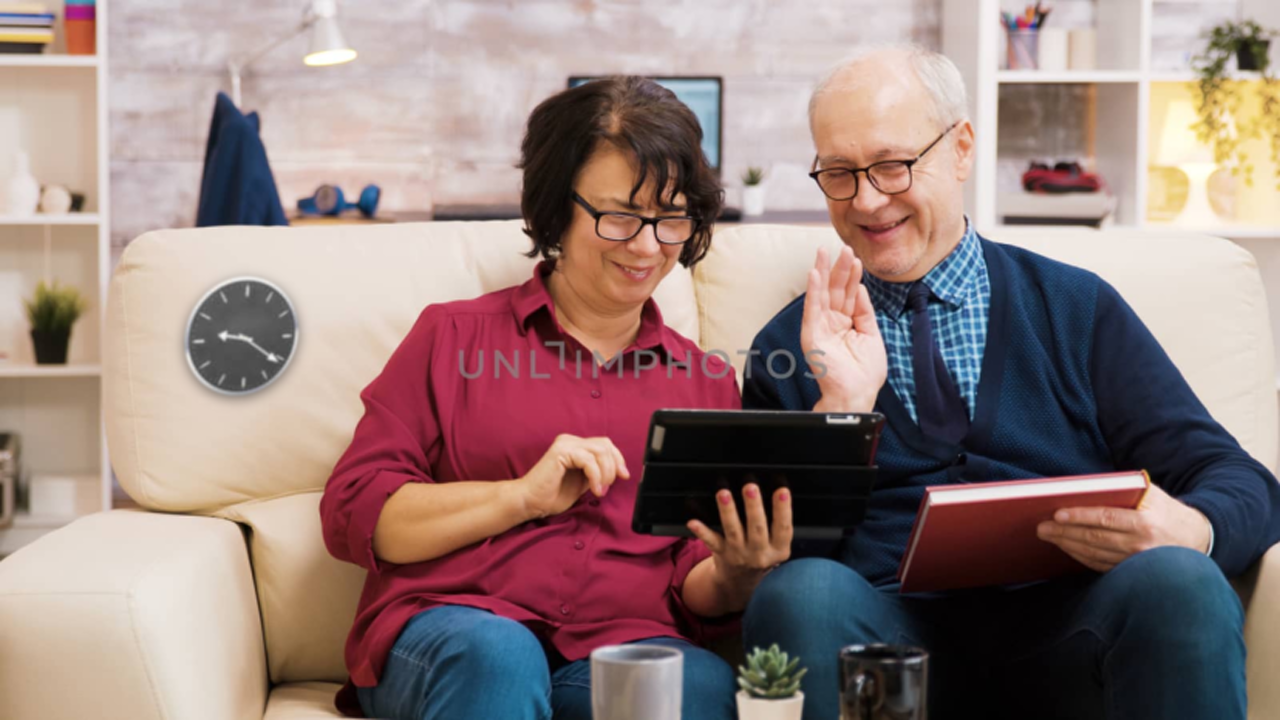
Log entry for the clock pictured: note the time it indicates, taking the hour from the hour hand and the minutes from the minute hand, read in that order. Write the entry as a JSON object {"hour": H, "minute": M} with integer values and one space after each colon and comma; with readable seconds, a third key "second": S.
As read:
{"hour": 9, "minute": 21}
